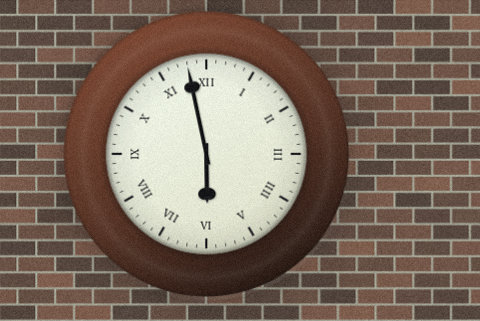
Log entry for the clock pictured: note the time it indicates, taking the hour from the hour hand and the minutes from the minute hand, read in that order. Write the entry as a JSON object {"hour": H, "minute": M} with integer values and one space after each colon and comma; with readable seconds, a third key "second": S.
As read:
{"hour": 5, "minute": 58}
